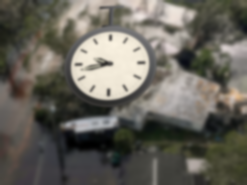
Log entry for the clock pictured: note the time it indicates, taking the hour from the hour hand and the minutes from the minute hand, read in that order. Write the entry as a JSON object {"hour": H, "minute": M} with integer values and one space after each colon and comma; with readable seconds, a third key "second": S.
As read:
{"hour": 9, "minute": 43}
